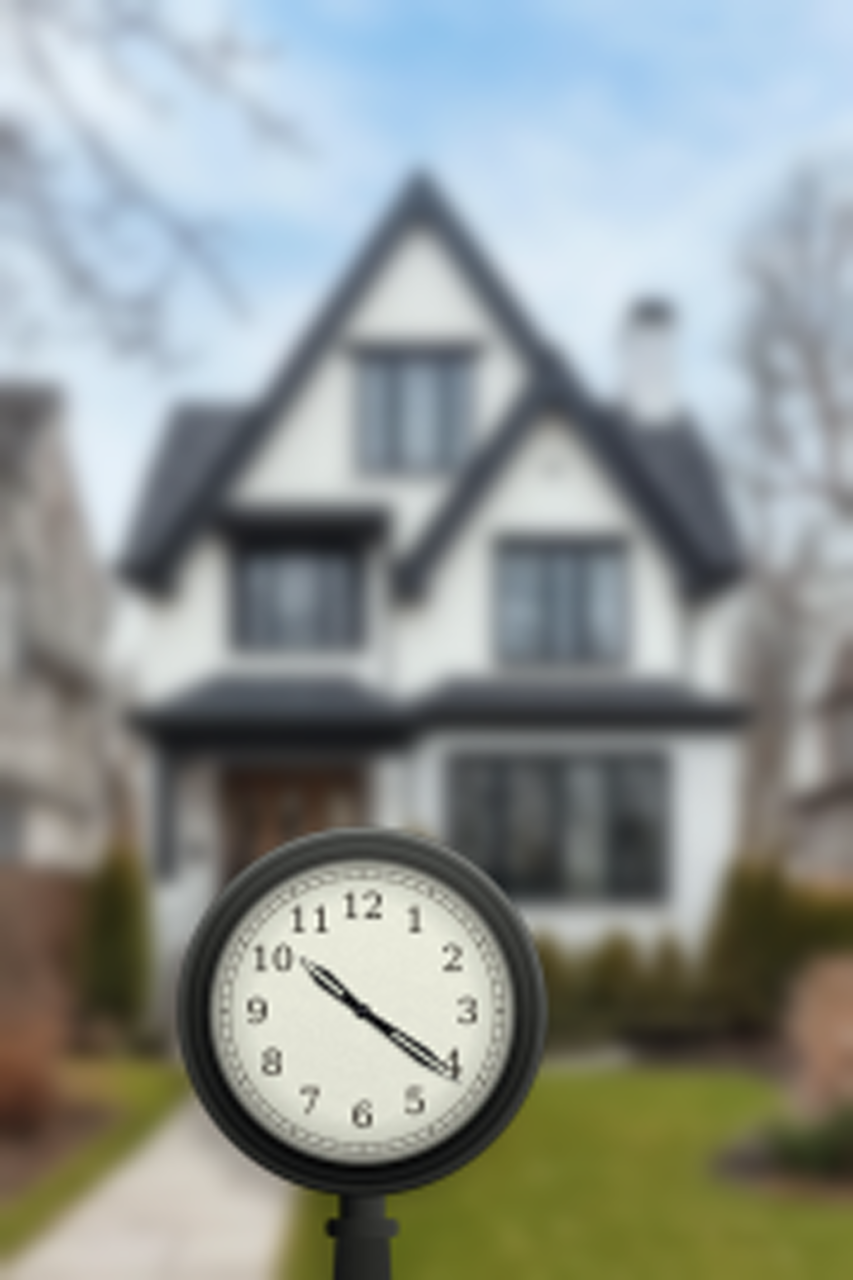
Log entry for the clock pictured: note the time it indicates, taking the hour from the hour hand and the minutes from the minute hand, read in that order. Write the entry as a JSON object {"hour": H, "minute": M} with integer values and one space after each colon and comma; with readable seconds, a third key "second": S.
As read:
{"hour": 10, "minute": 21}
